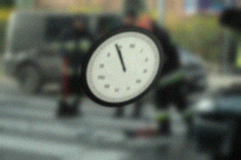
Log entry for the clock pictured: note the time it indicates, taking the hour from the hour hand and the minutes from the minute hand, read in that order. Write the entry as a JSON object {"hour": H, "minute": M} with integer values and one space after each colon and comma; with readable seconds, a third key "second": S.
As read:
{"hour": 10, "minute": 54}
